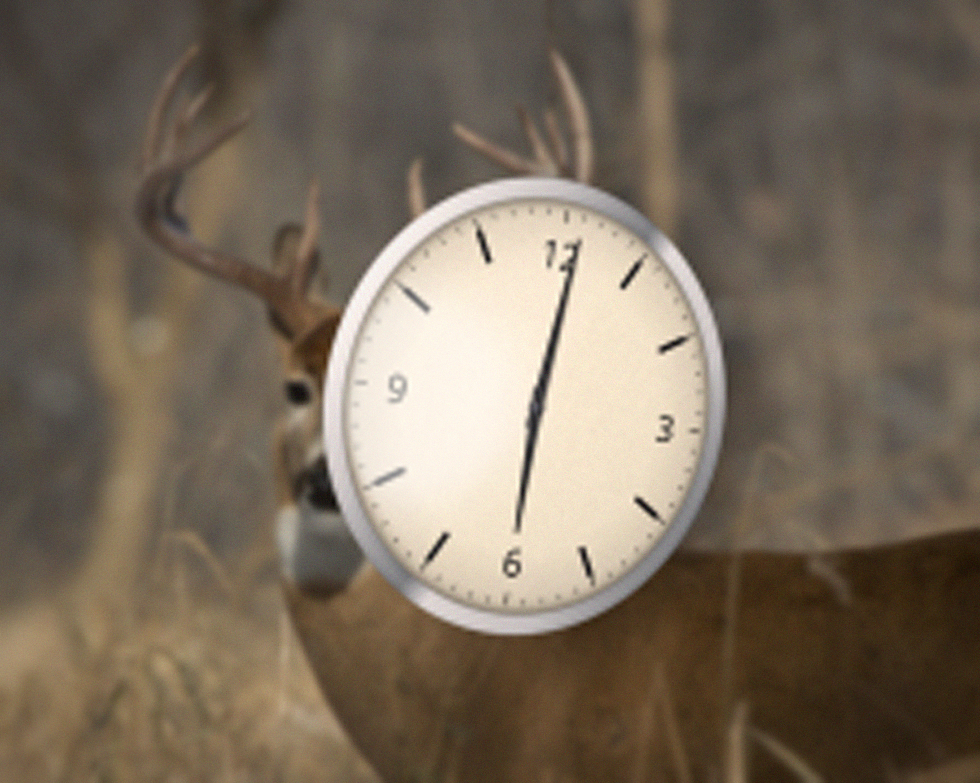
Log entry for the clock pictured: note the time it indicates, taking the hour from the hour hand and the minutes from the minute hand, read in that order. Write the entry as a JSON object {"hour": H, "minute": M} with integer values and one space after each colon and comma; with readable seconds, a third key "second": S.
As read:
{"hour": 6, "minute": 1}
